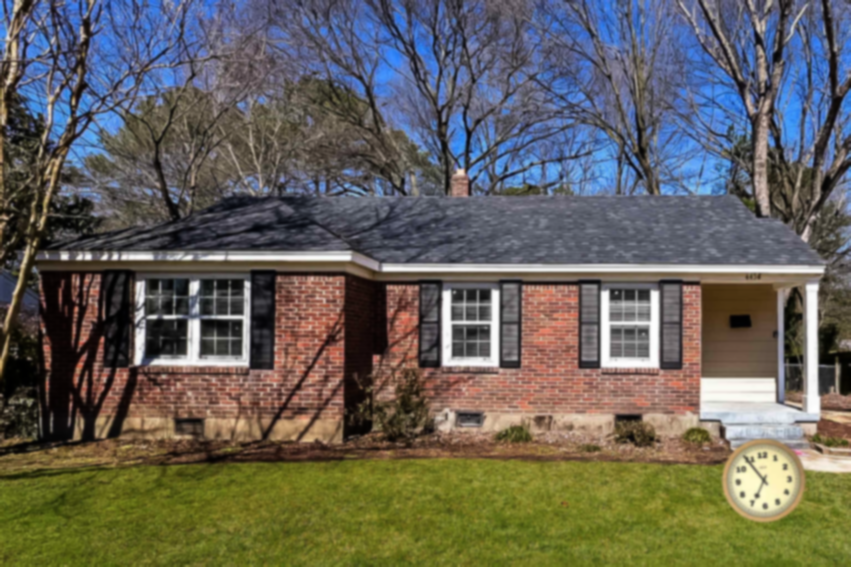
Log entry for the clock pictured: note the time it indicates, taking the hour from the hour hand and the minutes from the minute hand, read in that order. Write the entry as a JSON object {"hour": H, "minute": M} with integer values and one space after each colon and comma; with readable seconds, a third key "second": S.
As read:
{"hour": 6, "minute": 54}
